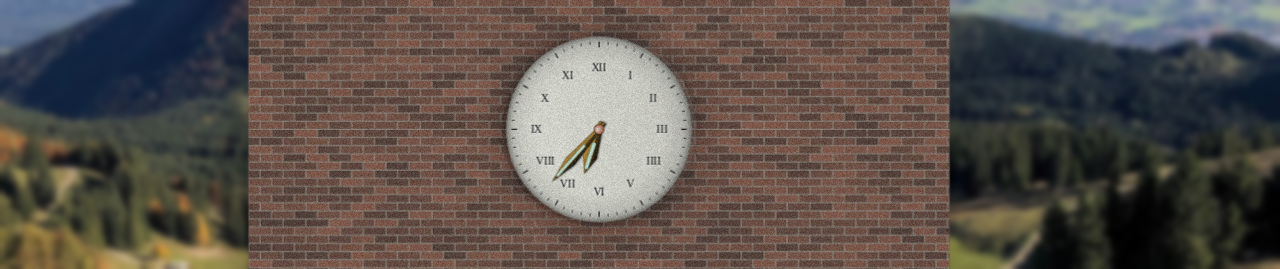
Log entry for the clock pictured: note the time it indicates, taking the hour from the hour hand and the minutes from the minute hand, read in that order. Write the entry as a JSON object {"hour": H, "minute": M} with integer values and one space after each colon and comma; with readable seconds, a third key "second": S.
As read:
{"hour": 6, "minute": 37}
